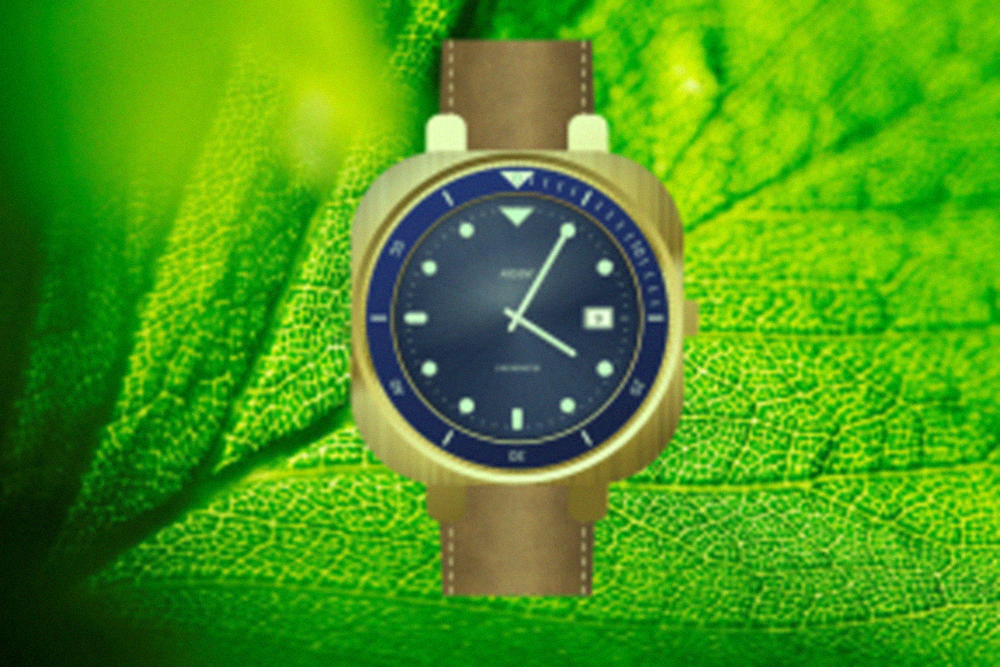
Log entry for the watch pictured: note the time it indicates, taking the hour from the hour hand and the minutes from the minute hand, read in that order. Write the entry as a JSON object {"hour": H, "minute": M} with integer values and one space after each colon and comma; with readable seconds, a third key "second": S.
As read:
{"hour": 4, "minute": 5}
